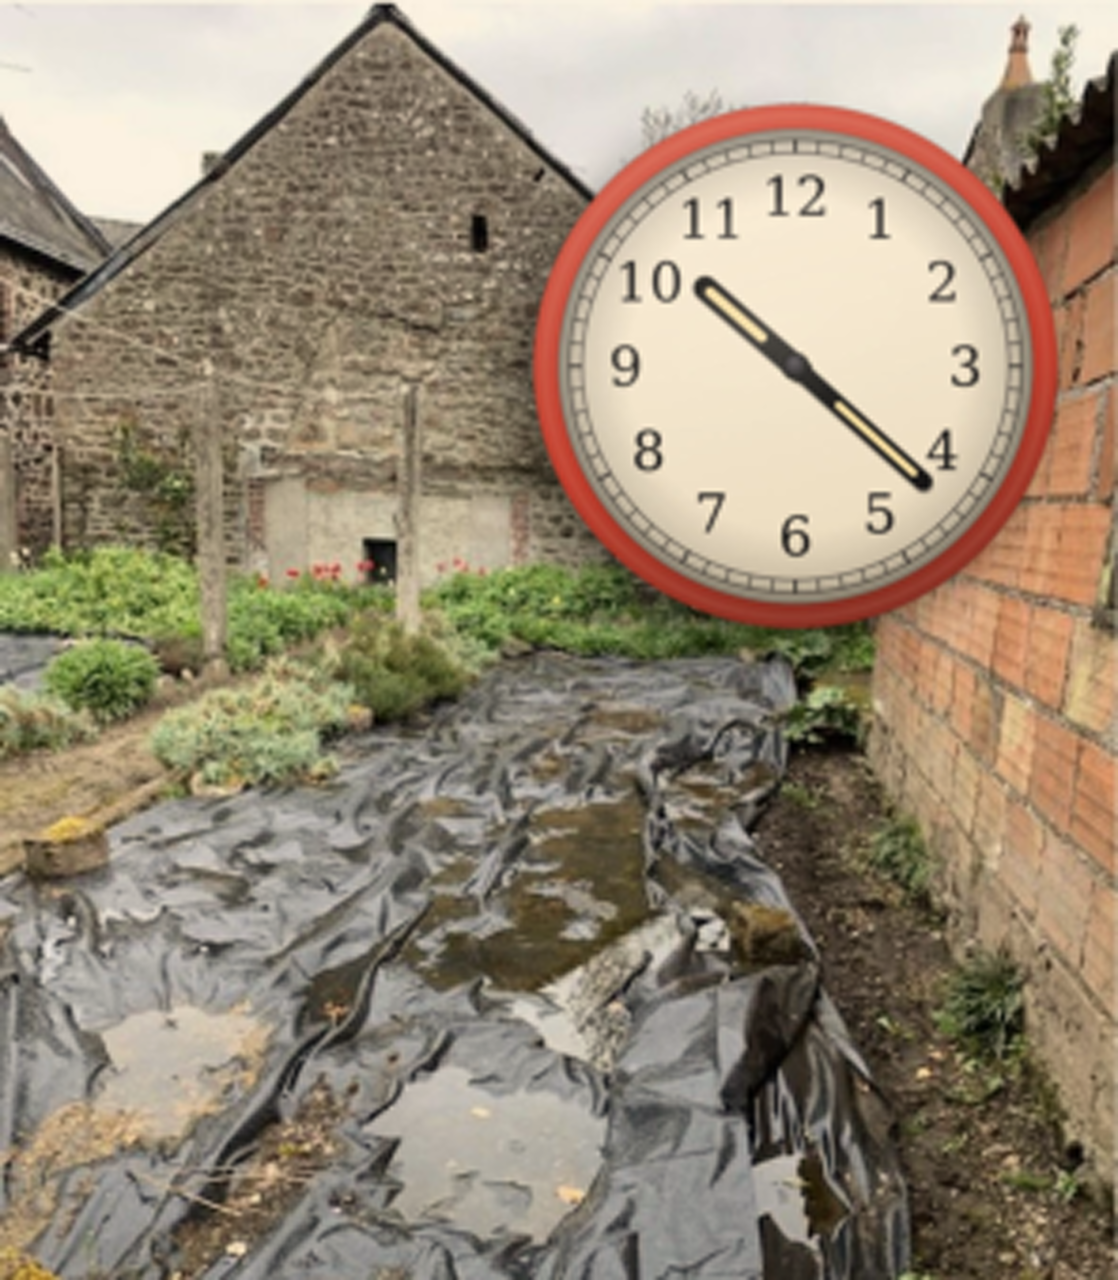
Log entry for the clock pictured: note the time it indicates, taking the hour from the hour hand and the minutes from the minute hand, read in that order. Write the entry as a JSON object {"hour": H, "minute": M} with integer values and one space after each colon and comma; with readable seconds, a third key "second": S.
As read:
{"hour": 10, "minute": 22}
